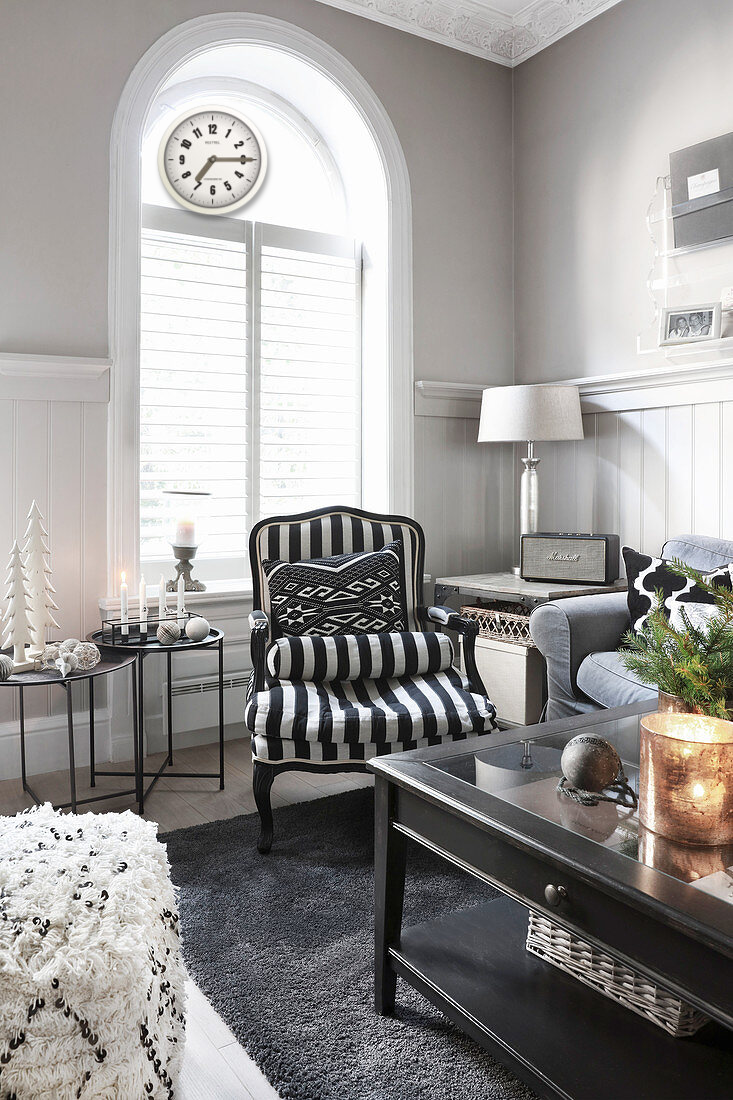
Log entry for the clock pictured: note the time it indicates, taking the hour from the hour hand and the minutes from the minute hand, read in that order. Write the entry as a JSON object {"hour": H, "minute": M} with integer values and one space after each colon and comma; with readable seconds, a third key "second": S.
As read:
{"hour": 7, "minute": 15}
